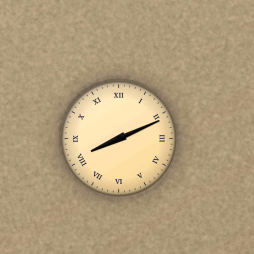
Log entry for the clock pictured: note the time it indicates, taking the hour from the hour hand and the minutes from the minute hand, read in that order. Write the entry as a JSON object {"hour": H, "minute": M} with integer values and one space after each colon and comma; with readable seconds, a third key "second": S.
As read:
{"hour": 8, "minute": 11}
